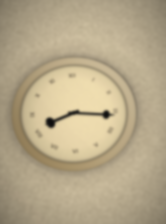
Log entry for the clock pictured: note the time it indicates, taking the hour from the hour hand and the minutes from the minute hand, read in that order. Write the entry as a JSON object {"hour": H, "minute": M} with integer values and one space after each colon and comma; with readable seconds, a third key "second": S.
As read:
{"hour": 8, "minute": 16}
